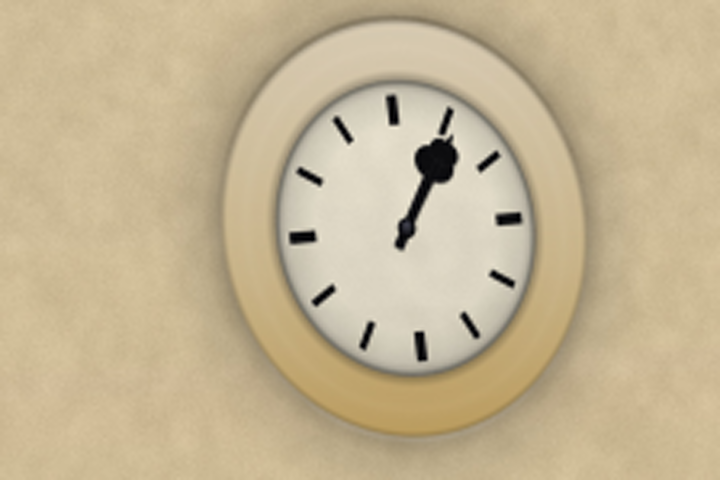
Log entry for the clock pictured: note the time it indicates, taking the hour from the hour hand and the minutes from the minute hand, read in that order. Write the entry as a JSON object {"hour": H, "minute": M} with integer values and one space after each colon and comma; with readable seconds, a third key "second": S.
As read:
{"hour": 1, "minute": 6}
